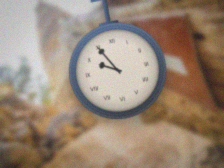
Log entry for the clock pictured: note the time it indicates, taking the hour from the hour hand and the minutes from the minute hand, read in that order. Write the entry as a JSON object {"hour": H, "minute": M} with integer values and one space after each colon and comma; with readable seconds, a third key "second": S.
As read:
{"hour": 9, "minute": 55}
